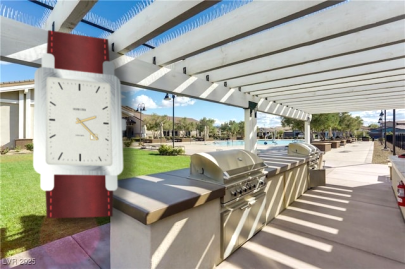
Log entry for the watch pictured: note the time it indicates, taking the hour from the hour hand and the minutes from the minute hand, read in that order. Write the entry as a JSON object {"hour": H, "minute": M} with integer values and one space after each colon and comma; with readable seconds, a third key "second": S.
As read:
{"hour": 2, "minute": 22}
